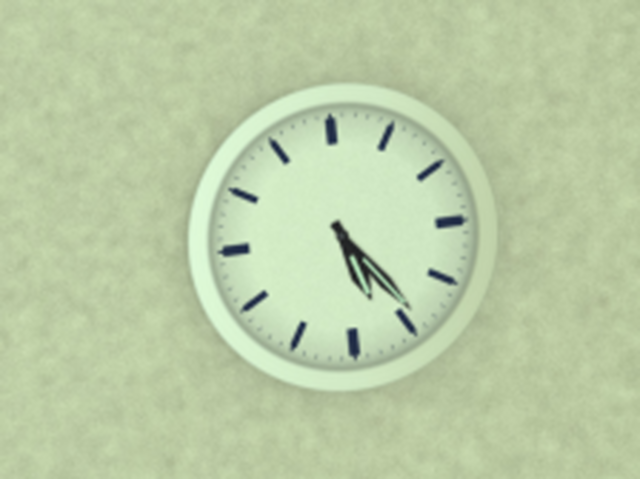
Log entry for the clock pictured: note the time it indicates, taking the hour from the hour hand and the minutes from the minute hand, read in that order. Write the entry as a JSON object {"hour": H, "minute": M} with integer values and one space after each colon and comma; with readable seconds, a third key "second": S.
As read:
{"hour": 5, "minute": 24}
